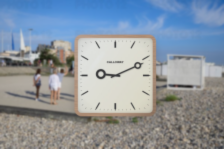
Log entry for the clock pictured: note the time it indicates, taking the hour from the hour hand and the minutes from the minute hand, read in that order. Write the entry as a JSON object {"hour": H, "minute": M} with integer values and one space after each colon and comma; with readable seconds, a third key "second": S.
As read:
{"hour": 9, "minute": 11}
